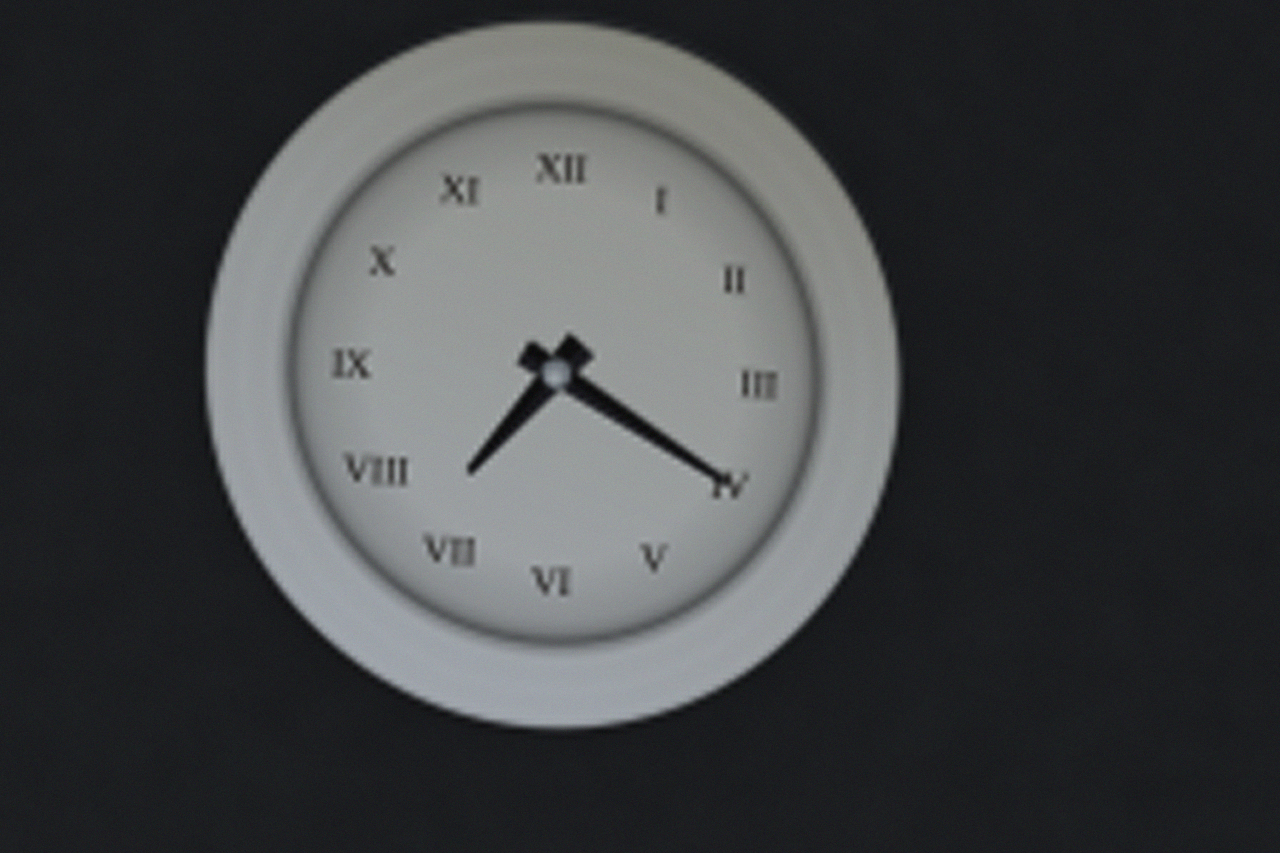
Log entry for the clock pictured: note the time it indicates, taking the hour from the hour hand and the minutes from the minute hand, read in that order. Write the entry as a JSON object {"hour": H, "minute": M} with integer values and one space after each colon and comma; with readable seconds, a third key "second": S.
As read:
{"hour": 7, "minute": 20}
